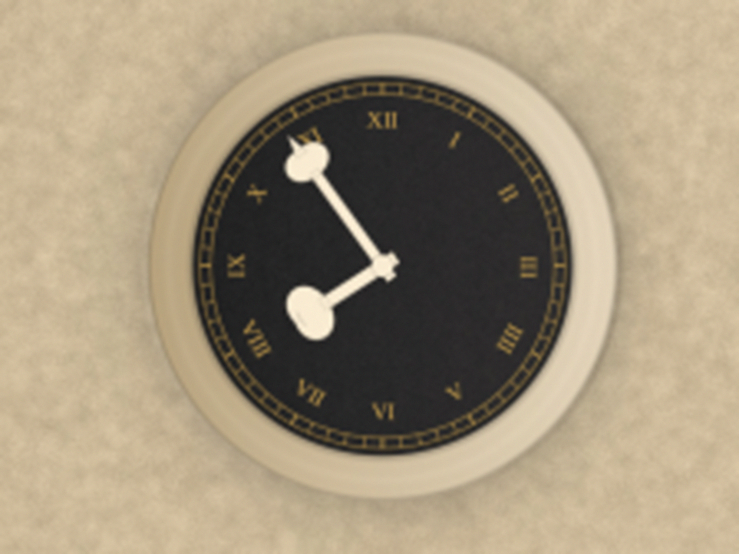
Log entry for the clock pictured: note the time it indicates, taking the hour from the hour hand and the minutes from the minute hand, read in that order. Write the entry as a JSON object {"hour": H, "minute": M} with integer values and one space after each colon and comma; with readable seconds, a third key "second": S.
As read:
{"hour": 7, "minute": 54}
